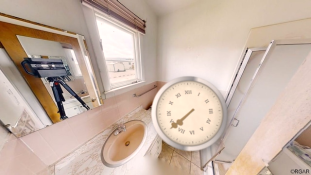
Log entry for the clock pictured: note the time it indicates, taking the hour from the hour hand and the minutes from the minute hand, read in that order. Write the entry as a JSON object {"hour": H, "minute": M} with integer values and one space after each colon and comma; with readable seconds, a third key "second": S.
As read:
{"hour": 7, "minute": 39}
